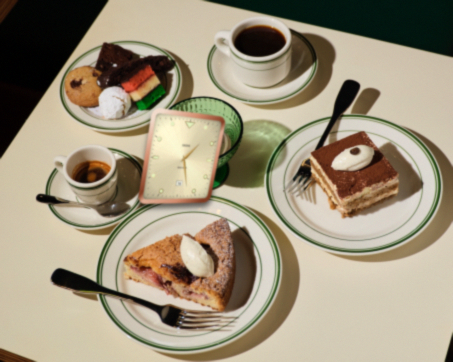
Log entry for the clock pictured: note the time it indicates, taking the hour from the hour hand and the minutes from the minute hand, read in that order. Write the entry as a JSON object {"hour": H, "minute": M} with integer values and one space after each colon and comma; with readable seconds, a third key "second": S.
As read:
{"hour": 1, "minute": 27}
